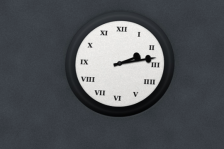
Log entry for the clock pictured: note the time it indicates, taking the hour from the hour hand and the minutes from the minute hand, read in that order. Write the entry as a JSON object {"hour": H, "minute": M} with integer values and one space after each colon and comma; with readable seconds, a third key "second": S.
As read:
{"hour": 2, "minute": 13}
